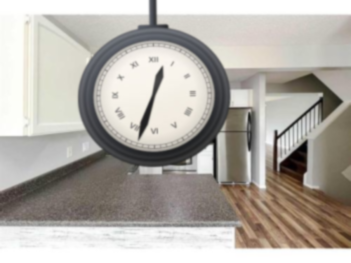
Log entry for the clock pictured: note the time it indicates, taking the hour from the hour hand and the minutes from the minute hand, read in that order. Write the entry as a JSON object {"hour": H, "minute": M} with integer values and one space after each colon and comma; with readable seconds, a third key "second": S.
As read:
{"hour": 12, "minute": 33}
